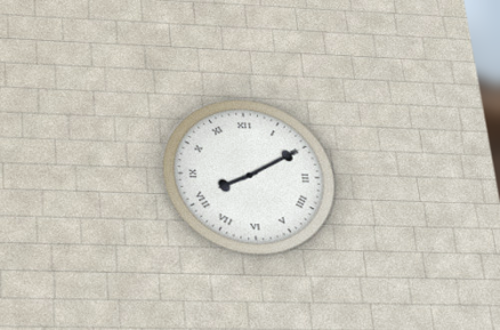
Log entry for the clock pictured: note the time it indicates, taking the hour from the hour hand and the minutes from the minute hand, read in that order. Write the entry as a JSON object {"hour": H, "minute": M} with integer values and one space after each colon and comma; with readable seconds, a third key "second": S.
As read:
{"hour": 8, "minute": 10}
